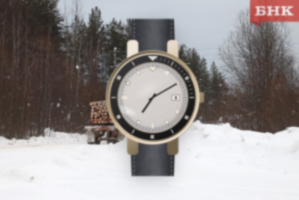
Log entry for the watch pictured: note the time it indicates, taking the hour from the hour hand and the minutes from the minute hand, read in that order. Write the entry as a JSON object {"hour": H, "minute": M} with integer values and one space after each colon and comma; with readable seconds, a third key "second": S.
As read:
{"hour": 7, "minute": 10}
